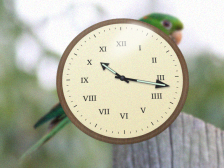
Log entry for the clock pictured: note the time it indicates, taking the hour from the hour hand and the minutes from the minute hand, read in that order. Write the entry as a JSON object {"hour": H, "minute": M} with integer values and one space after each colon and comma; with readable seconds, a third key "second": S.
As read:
{"hour": 10, "minute": 17}
